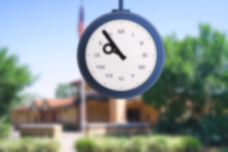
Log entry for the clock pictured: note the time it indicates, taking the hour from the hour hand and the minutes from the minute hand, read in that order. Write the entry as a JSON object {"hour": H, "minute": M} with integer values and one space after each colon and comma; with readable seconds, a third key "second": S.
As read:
{"hour": 9, "minute": 54}
